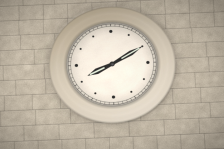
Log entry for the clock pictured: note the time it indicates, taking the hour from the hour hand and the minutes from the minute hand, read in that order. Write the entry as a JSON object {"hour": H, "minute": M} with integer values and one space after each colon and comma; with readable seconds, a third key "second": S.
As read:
{"hour": 8, "minute": 10}
